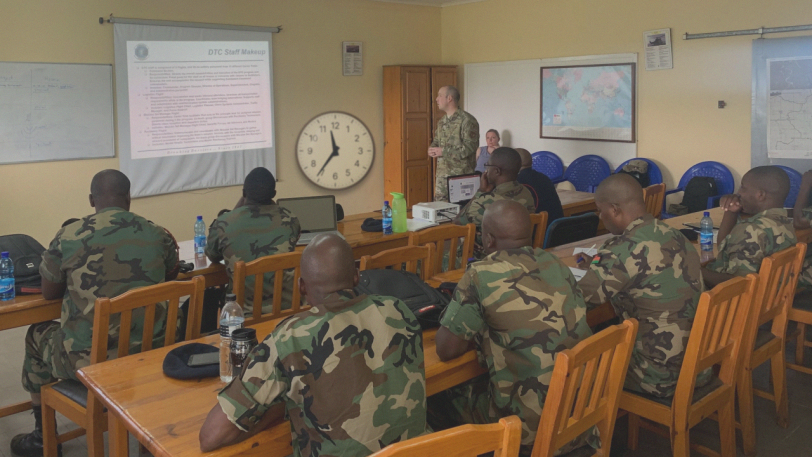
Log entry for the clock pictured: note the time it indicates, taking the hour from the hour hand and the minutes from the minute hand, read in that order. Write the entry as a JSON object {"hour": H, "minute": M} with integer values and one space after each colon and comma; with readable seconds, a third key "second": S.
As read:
{"hour": 11, "minute": 36}
